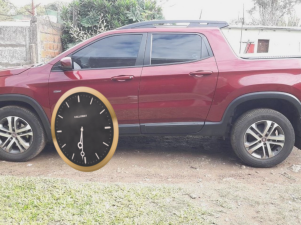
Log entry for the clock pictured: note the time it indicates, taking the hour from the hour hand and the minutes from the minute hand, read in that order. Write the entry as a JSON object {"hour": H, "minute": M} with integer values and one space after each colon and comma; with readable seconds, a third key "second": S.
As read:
{"hour": 6, "minute": 31}
